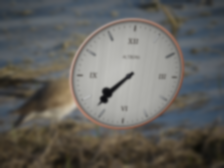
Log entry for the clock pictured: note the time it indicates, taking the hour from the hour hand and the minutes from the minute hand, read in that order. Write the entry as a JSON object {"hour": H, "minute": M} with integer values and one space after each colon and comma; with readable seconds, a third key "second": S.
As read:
{"hour": 7, "minute": 37}
